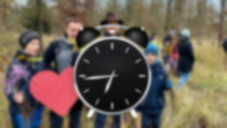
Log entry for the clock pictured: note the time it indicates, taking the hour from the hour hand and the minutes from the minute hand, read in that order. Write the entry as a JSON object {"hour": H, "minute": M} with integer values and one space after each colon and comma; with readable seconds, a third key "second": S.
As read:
{"hour": 6, "minute": 44}
